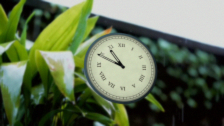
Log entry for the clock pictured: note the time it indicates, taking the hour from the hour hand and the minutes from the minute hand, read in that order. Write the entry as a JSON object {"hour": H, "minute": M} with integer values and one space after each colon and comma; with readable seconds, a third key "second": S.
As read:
{"hour": 10, "minute": 49}
